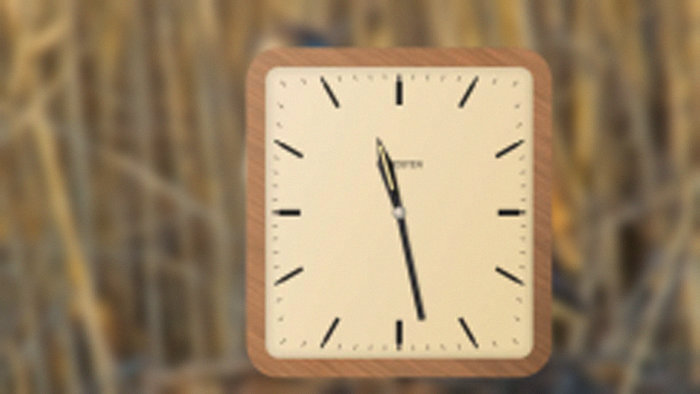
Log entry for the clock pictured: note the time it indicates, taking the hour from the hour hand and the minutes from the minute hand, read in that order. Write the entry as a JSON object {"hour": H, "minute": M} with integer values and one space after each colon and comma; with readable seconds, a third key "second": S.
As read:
{"hour": 11, "minute": 28}
